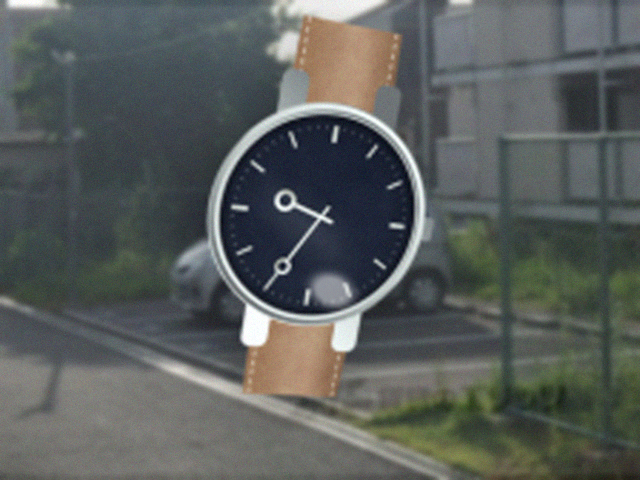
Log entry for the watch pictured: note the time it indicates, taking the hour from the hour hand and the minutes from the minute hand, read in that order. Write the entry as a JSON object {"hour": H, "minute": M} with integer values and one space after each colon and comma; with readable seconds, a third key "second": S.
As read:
{"hour": 9, "minute": 35}
